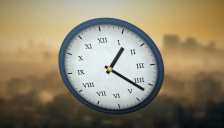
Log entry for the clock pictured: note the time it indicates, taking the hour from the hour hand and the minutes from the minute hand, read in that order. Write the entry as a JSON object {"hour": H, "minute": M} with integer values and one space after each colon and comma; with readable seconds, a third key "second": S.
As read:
{"hour": 1, "minute": 22}
